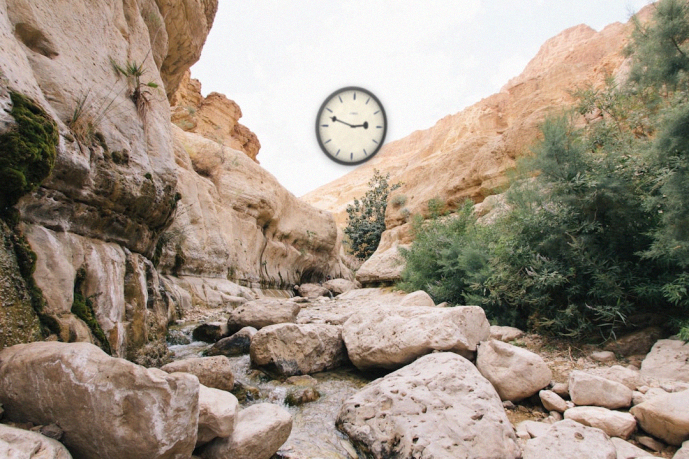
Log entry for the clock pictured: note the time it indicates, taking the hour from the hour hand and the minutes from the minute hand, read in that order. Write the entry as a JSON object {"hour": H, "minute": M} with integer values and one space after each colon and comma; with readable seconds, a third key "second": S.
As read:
{"hour": 2, "minute": 48}
